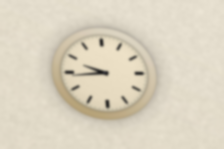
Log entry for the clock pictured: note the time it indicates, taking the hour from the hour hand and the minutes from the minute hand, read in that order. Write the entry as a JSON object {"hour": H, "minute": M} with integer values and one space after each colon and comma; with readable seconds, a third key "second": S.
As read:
{"hour": 9, "minute": 44}
